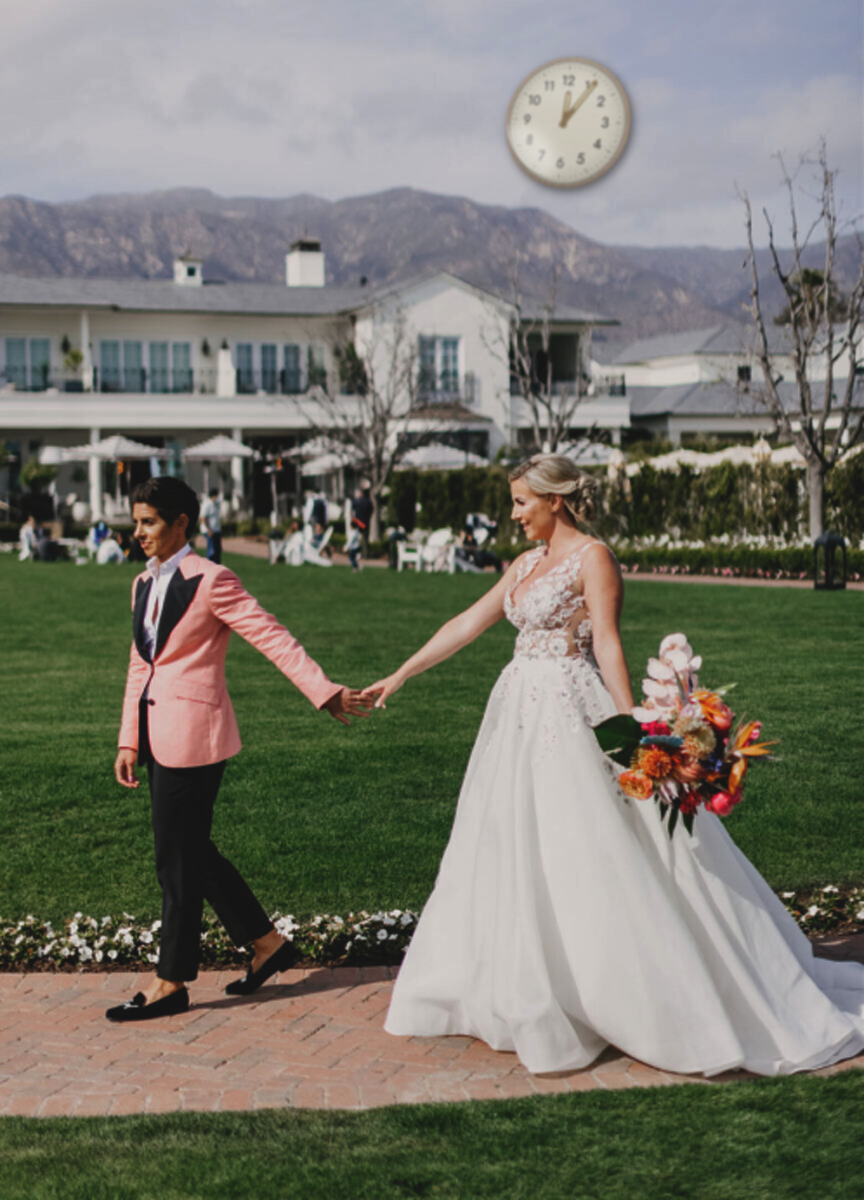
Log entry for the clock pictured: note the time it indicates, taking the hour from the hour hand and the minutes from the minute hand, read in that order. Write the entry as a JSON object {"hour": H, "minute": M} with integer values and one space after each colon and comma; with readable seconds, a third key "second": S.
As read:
{"hour": 12, "minute": 6}
